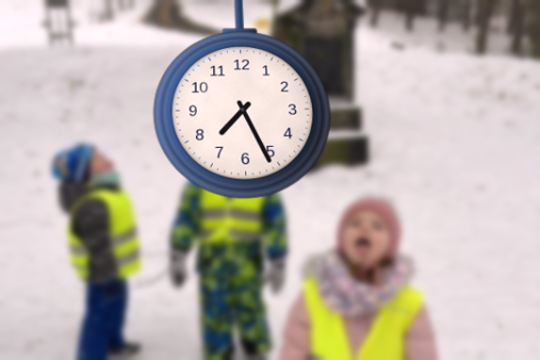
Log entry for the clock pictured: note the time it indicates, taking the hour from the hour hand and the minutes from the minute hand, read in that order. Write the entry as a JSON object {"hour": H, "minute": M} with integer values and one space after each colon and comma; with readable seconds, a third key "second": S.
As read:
{"hour": 7, "minute": 26}
